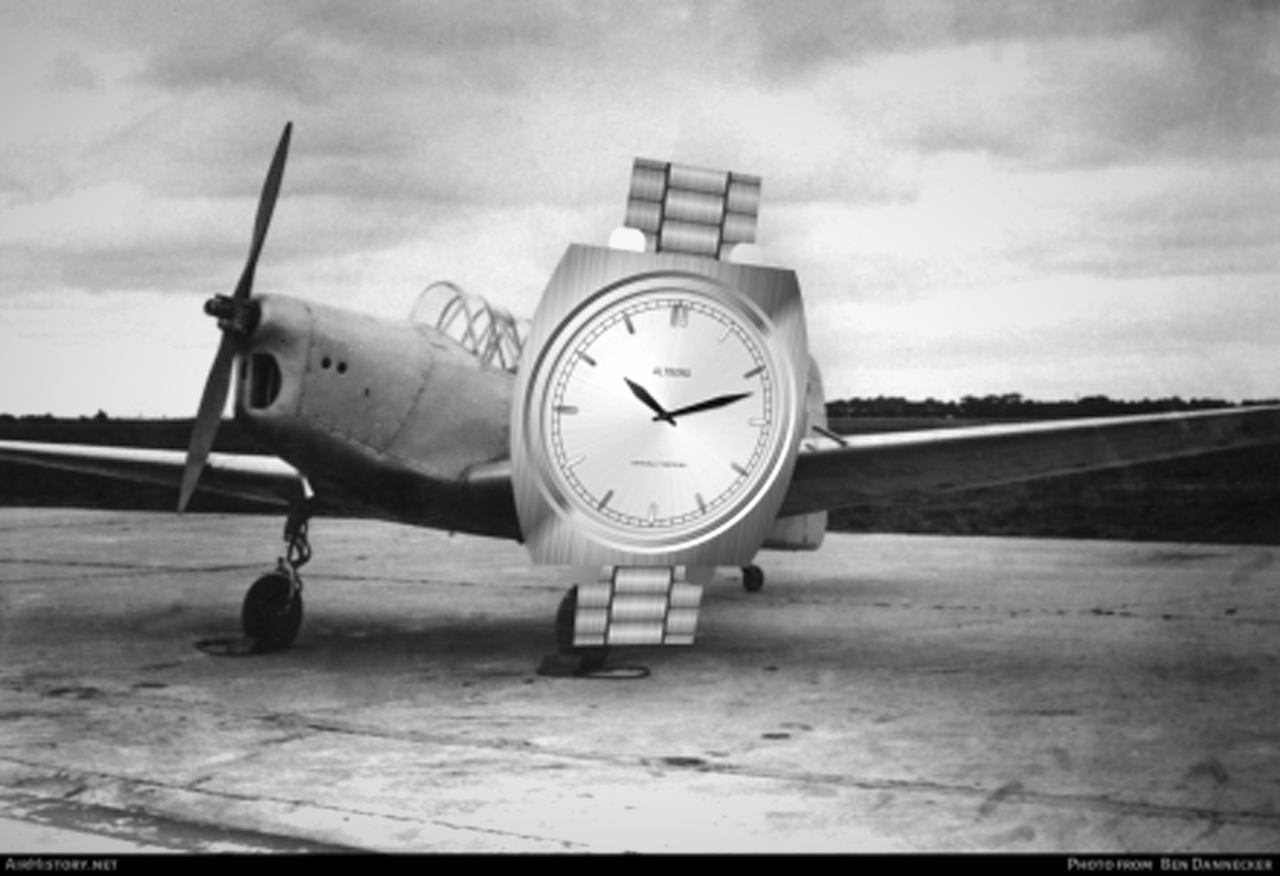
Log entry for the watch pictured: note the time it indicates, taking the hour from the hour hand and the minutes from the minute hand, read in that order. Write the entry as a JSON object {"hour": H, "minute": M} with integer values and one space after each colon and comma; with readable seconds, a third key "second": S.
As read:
{"hour": 10, "minute": 12}
